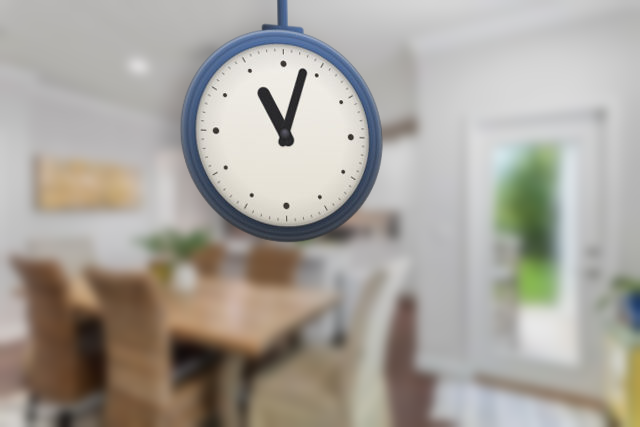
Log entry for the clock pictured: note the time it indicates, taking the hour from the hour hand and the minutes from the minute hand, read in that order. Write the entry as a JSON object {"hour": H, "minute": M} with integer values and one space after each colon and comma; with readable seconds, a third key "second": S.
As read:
{"hour": 11, "minute": 3}
